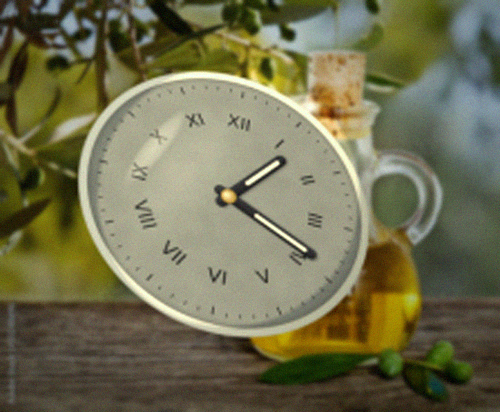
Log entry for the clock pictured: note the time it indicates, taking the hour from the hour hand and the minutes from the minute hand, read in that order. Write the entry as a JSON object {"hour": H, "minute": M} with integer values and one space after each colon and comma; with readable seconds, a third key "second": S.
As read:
{"hour": 1, "minute": 19}
